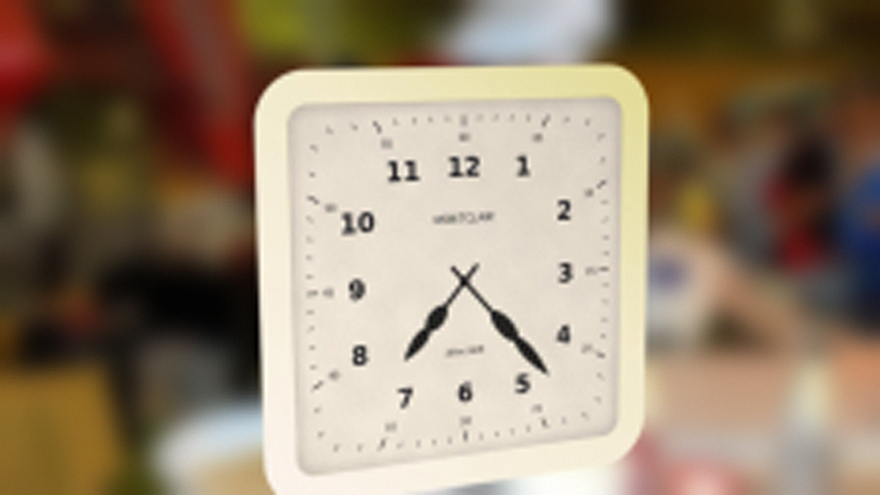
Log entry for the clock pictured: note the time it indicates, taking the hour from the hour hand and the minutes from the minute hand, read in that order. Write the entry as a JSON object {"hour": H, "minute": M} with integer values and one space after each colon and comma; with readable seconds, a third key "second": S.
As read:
{"hour": 7, "minute": 23}
